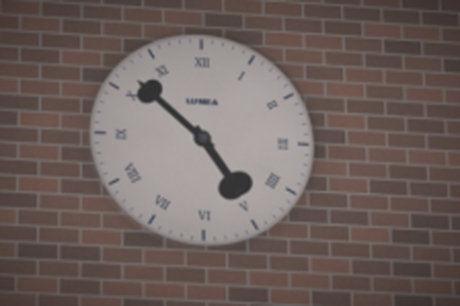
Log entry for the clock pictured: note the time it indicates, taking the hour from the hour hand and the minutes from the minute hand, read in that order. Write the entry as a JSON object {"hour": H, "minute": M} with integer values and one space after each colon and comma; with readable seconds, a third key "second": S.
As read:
{"hour": 4, "minute": 52}
